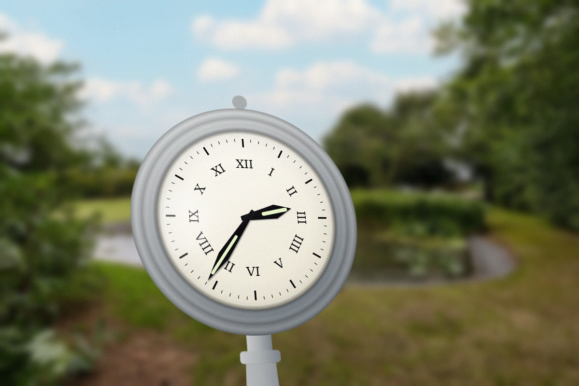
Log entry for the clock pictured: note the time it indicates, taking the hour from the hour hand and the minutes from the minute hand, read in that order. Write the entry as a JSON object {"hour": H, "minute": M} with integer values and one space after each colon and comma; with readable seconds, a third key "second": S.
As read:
{"hour": 2, "minute": 36}
